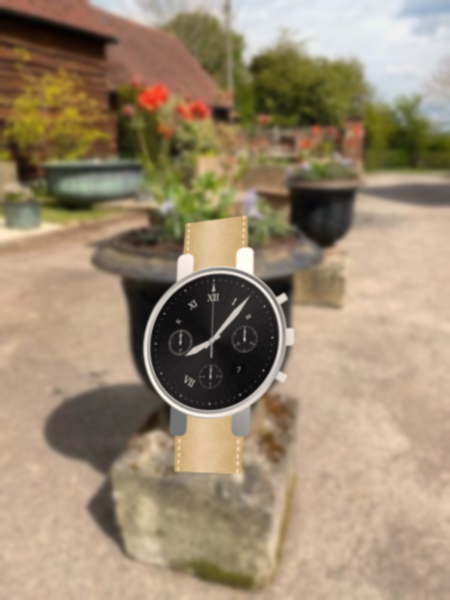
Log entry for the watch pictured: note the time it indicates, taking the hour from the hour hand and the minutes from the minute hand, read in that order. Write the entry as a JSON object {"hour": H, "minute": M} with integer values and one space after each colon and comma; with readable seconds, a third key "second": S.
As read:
{"hour": 8, "minute": 7}
